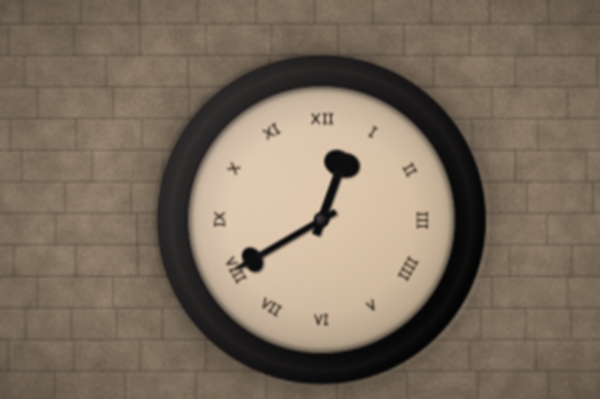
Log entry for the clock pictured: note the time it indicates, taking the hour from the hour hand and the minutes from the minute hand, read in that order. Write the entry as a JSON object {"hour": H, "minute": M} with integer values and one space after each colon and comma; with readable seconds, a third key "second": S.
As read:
{"hour": 12, "minute": 40}
